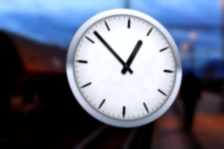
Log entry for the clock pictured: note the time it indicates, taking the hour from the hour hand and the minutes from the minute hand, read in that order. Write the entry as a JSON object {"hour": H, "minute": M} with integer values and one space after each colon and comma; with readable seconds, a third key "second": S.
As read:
{"hour": 12, "minute": 52}
